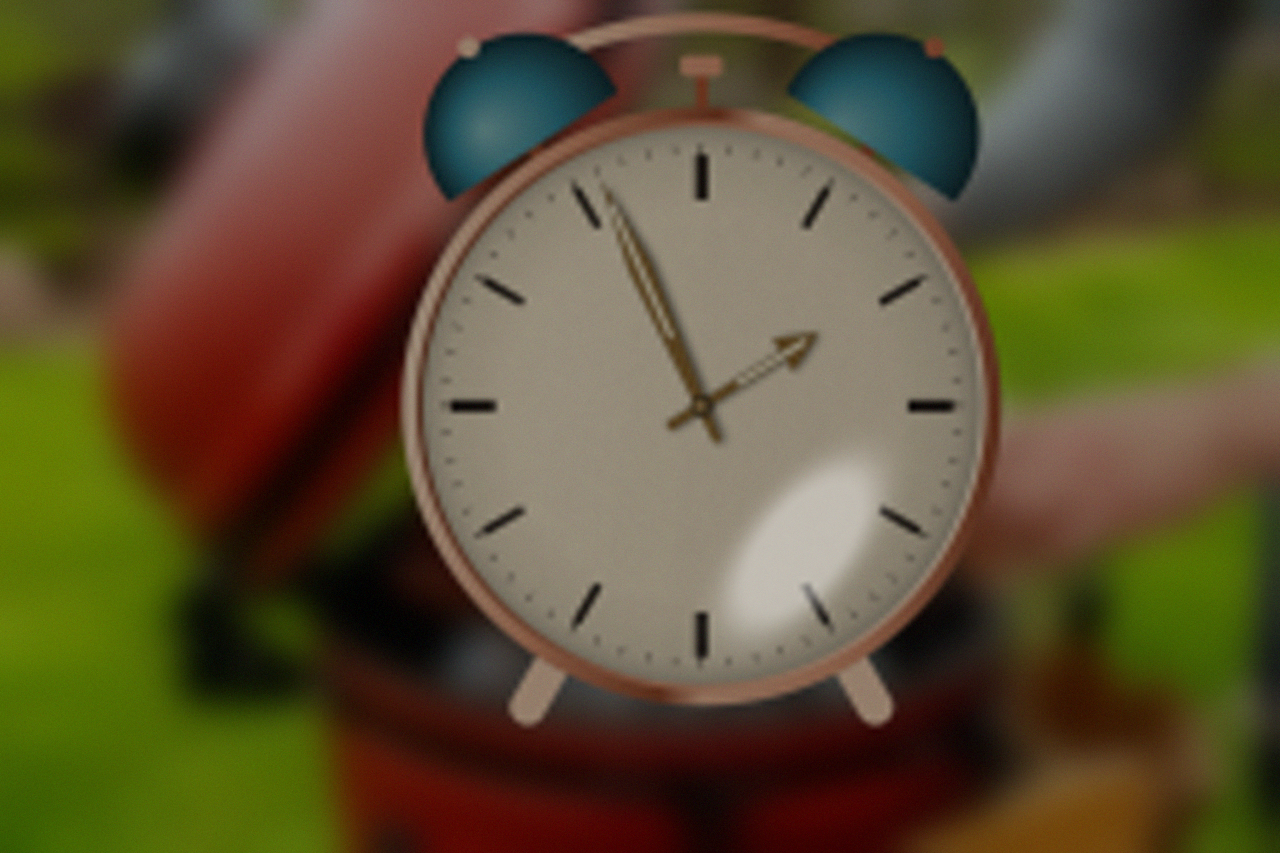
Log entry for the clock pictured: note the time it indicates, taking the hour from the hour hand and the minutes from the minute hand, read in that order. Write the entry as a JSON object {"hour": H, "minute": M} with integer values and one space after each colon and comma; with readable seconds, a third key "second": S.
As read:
{"hour": 1, "minute": 56}
